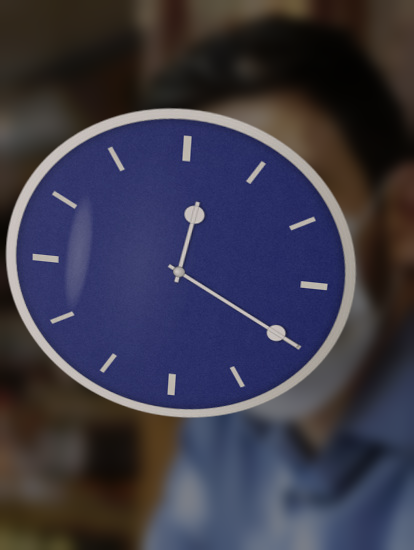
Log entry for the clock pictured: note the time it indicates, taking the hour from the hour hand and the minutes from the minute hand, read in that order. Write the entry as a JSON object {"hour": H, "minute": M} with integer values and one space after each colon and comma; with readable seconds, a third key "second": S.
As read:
{"hour": 12, "minute": 20}
